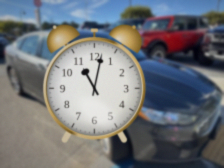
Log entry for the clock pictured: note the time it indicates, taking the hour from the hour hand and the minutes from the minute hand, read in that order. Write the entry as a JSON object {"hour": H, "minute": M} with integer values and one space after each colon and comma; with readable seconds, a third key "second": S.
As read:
{"hour": 11, "minute": 2}
